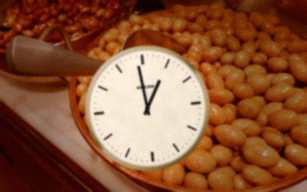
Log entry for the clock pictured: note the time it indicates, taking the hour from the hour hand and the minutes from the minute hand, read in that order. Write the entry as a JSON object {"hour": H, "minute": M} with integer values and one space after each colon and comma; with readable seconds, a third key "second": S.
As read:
{"hour": 12, "minute": 59}
